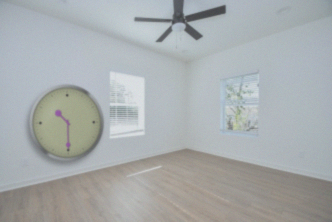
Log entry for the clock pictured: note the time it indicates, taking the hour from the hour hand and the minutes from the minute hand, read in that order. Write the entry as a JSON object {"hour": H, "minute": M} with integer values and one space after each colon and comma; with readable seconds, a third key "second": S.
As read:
{"hour": 10, "minute": 30}
